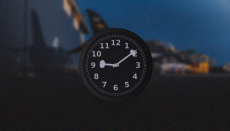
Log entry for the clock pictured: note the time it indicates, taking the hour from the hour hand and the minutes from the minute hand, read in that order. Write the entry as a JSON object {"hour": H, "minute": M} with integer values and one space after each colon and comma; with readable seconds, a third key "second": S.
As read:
{"hour": 9, "minute": 9}
